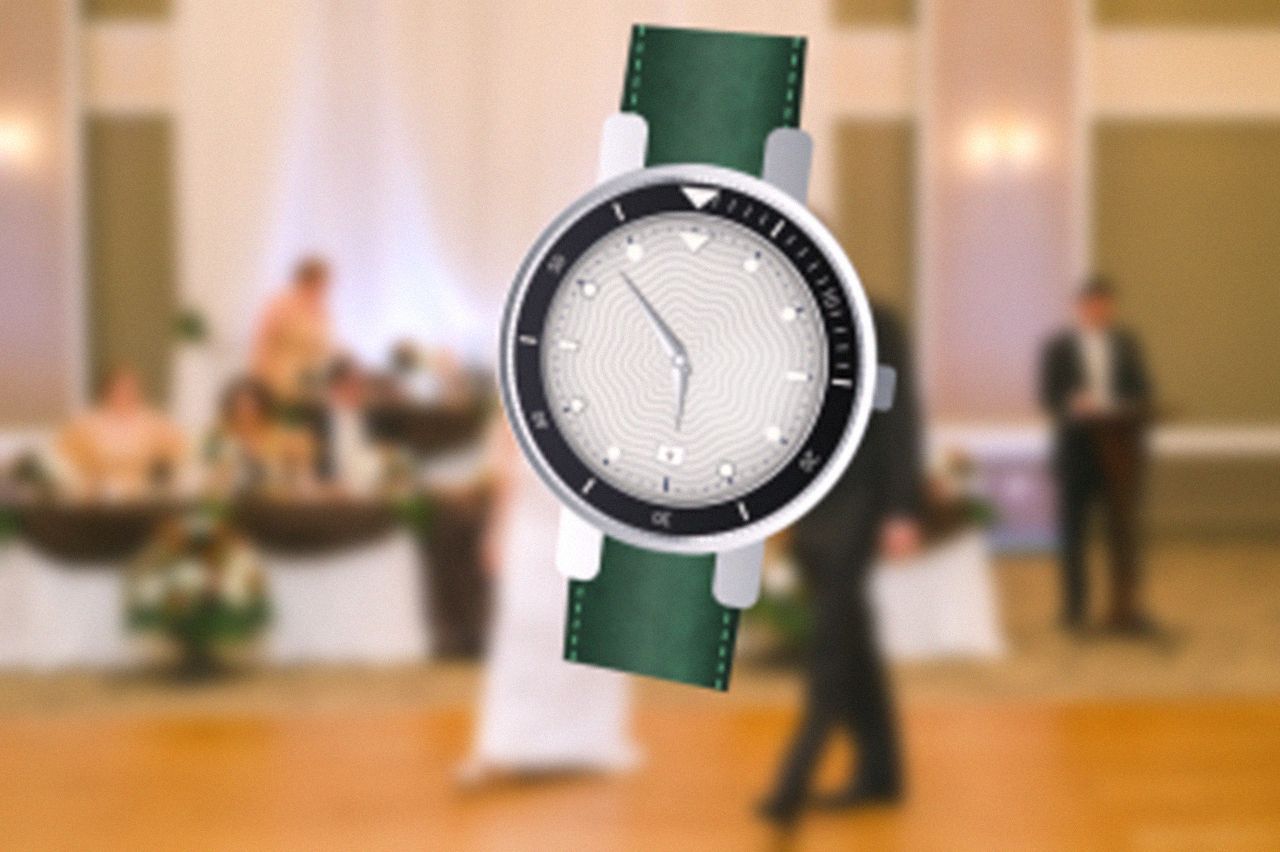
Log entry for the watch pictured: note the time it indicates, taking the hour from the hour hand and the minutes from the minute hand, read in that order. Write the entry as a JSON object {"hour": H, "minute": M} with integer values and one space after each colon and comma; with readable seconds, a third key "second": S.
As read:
{"hour": 5, "minute": 53}
